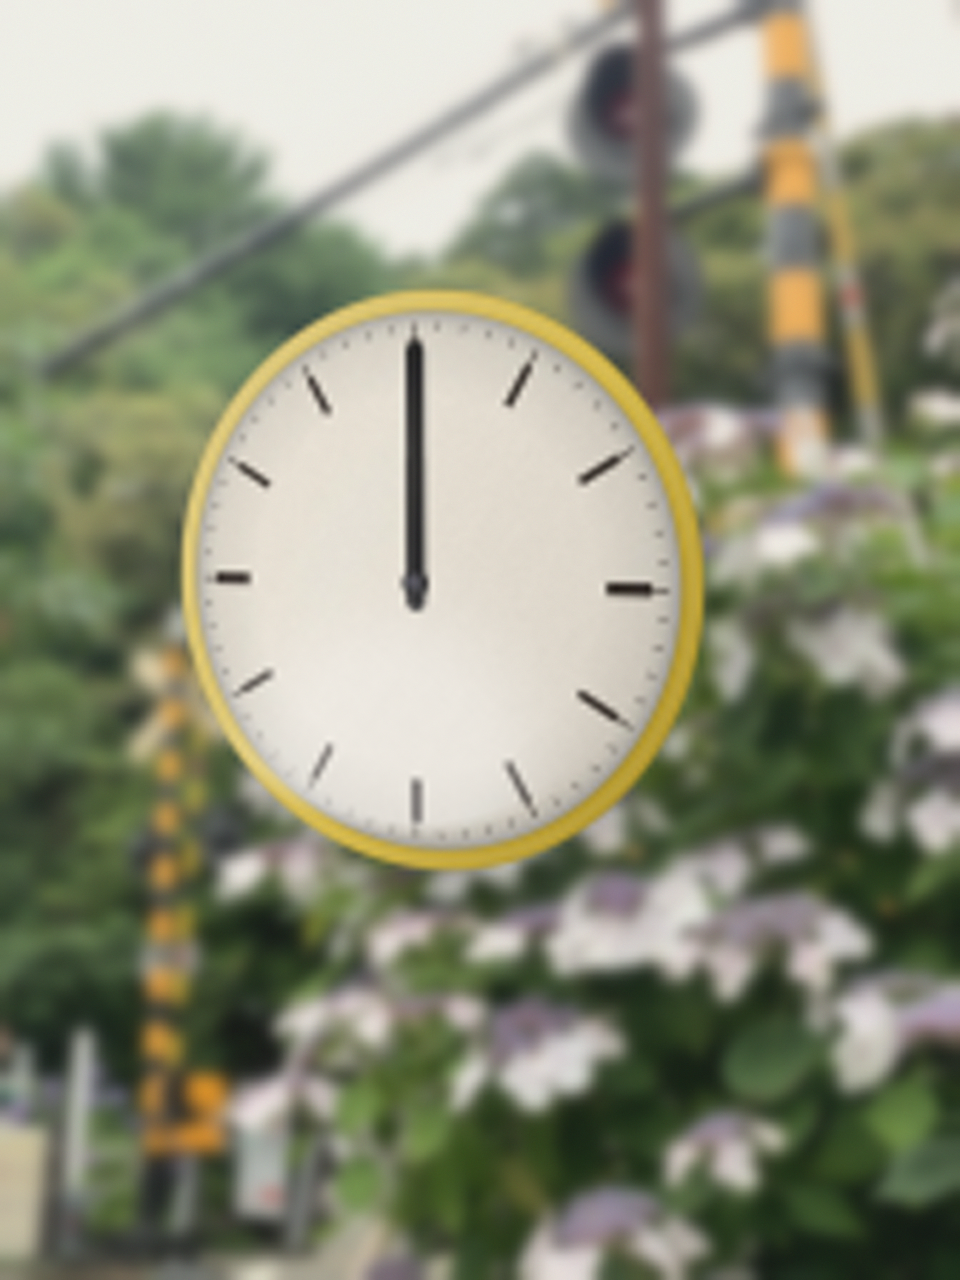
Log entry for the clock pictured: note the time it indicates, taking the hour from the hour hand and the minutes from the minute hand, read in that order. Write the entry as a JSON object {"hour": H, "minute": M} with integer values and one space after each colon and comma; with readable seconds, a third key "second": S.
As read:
{"hour": 12, "minute": 0}
